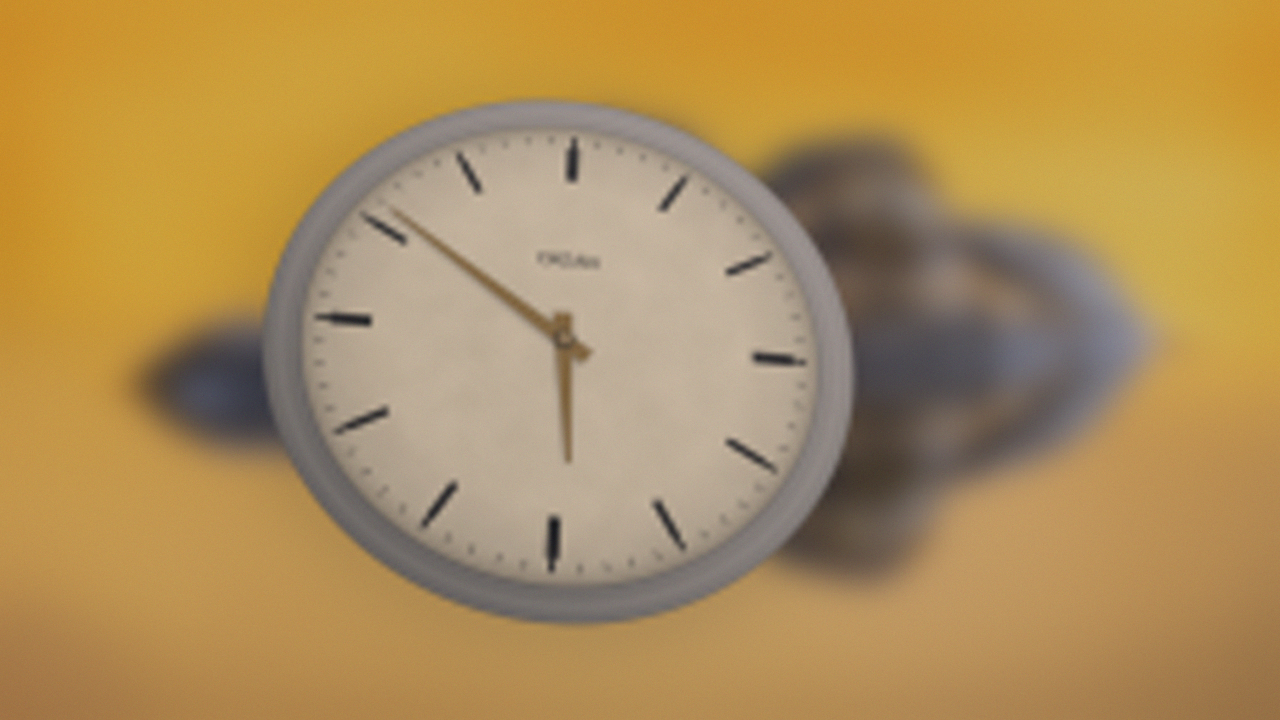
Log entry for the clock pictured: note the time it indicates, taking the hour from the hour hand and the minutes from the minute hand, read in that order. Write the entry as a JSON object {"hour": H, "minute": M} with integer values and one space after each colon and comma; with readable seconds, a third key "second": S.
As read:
{"hour": 5, "minute": 51}
